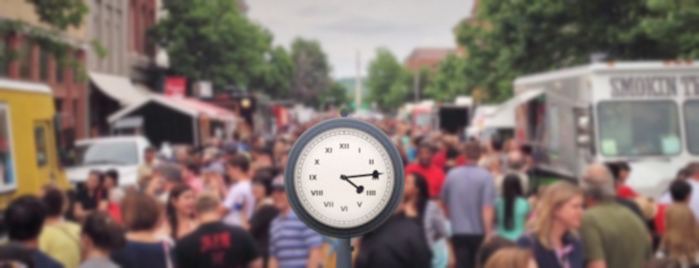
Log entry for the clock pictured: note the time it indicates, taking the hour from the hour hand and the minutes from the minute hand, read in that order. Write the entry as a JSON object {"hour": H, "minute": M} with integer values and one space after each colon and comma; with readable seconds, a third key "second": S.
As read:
{"hour": 4, "minute": 14}
